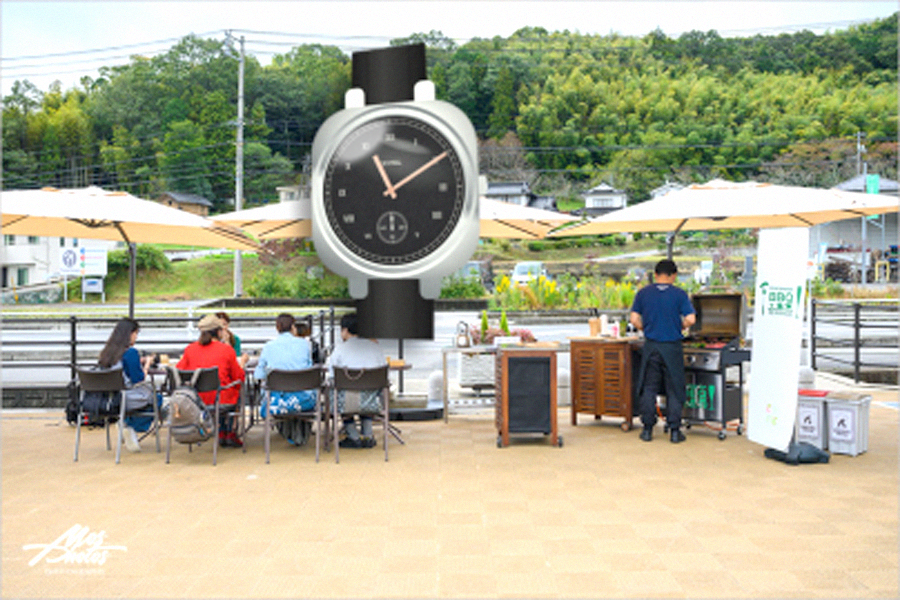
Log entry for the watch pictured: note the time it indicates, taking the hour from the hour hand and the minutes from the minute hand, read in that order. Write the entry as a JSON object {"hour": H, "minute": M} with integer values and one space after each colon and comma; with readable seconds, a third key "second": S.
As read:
{"hour": 11, "minute": 10}
